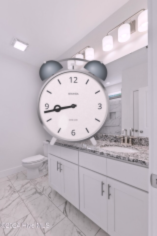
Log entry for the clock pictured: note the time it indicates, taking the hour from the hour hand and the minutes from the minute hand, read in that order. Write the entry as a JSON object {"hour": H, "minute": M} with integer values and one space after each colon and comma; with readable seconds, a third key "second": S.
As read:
{"hour": 8, "minute": 43}
